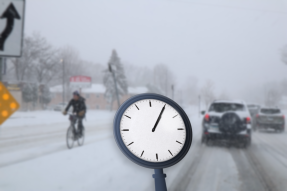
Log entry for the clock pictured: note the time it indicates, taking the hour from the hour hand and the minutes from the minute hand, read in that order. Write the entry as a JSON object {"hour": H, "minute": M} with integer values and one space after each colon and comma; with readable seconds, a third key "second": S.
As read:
{"hour": 1, "minute": 5}
